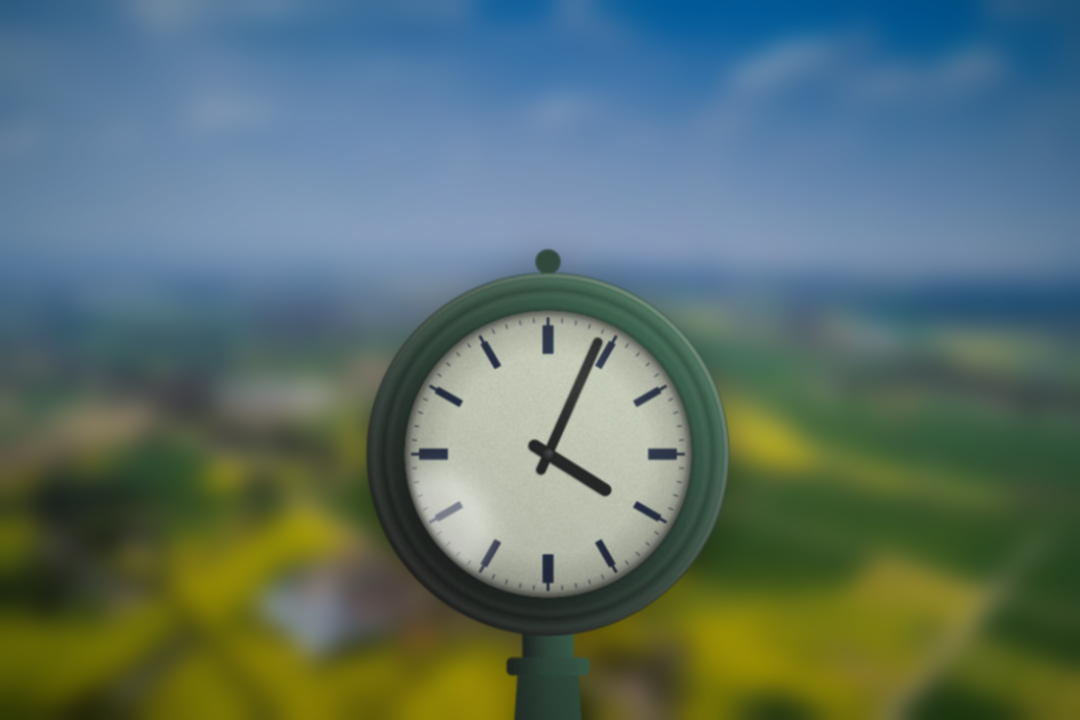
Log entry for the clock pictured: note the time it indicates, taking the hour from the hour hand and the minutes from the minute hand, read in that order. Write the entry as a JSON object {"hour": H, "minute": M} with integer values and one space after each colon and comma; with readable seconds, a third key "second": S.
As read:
{"hour": 4, "minute": 4}
